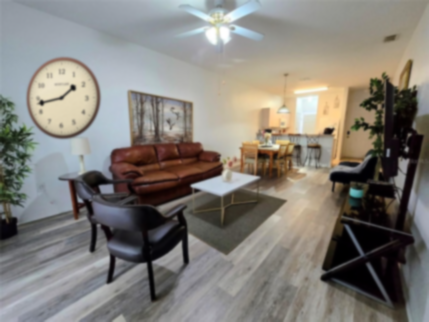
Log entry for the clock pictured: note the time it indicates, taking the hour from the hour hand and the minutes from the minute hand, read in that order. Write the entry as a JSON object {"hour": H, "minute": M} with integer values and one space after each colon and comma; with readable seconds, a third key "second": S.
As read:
{"hour": 1, "minute": 43}
